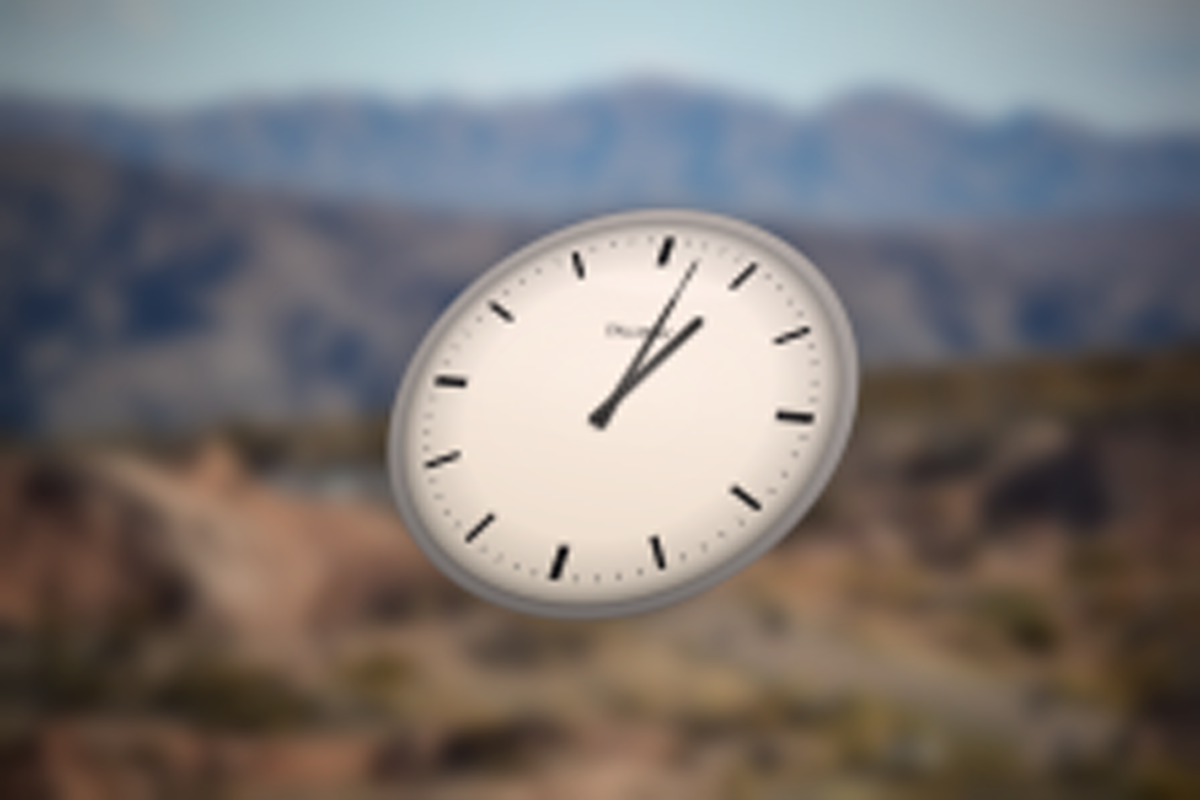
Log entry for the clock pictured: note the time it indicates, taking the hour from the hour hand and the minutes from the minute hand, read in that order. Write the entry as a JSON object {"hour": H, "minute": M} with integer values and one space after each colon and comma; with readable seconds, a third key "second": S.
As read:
{"hour": 1, "minute": 2}
